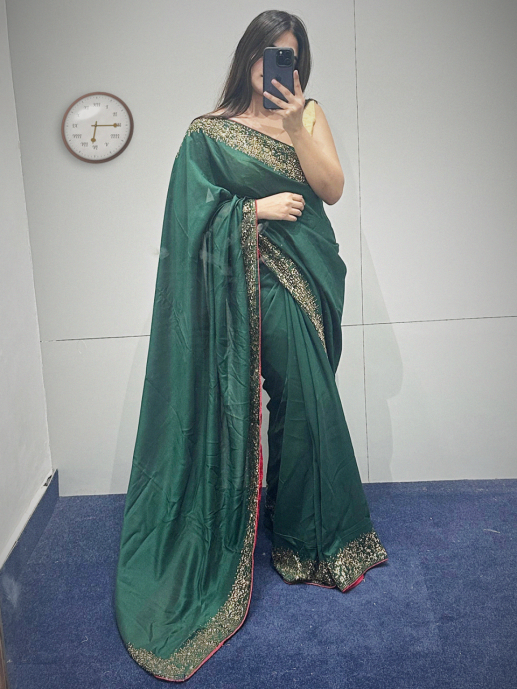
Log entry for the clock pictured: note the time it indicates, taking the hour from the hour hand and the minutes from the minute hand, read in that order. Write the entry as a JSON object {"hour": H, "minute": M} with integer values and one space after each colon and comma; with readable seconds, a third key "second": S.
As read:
{"hour": 6, "minute": 15}
